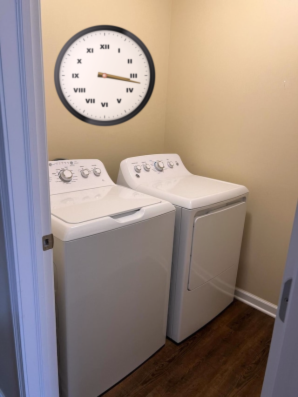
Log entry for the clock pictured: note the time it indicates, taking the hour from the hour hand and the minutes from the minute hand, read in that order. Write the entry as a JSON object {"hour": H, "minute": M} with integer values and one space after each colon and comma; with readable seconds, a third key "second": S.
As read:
{"hour": 3, "minute": 17}
